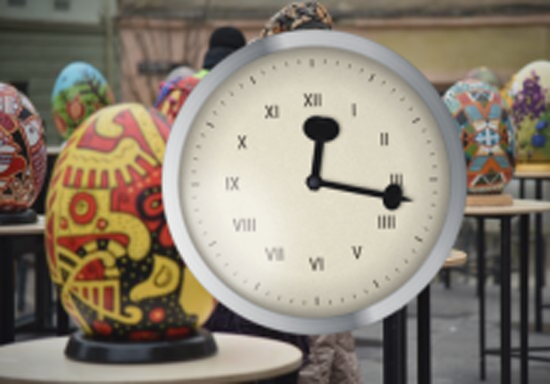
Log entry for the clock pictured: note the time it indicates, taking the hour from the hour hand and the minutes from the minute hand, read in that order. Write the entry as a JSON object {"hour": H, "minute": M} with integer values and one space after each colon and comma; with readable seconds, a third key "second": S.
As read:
{"hour": 12, "minute": 17}
